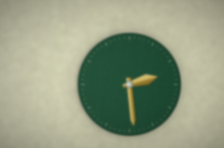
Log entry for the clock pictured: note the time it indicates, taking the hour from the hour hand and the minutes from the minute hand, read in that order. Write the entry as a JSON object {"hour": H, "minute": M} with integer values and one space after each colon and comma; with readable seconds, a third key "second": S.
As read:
{"hour": 2, "minute": 29}
